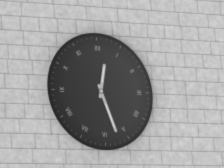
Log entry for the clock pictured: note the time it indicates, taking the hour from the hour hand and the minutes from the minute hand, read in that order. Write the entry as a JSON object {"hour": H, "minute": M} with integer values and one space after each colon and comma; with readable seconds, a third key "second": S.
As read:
{"hour": 12, "minute": 27}
